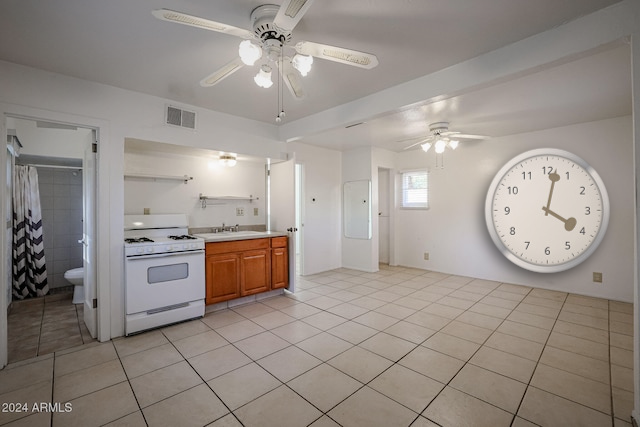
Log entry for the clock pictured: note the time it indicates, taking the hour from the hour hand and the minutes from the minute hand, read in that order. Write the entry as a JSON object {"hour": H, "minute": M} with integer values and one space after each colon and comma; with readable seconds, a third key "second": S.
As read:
{"hour": 4, "minute": 2}
